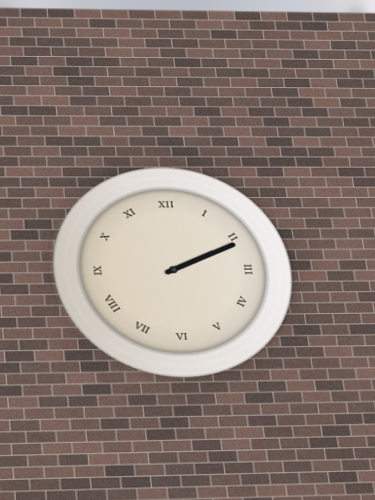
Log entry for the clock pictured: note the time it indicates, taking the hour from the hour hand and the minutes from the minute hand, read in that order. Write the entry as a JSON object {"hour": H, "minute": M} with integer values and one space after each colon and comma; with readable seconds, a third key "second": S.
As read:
{"hour": 2, "minute": 11}
